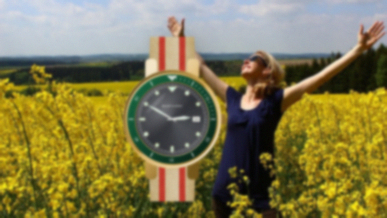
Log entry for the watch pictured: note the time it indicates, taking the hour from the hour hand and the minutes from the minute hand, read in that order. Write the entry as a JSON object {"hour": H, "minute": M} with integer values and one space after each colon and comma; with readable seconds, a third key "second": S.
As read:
{"hour": 2, "minute": 50}
